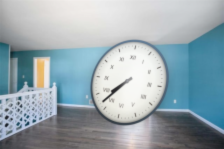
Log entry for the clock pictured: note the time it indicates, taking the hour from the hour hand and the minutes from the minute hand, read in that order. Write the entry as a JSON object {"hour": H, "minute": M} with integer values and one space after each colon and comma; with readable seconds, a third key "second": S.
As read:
{"hour": 7, "minute": 37}
